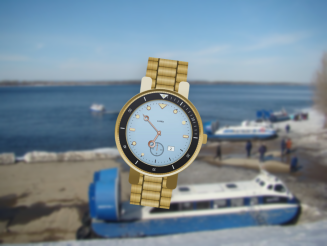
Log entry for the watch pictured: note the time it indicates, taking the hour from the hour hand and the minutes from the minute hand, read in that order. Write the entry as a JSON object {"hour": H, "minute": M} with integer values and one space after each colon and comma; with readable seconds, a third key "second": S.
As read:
{"hour": 6, "minute": 52}
